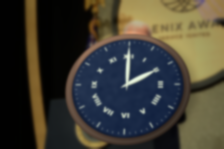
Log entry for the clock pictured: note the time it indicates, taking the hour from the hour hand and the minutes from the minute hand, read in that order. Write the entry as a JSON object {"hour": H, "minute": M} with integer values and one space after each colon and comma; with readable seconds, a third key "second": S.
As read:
{"hour": 2, "minute": 0}
